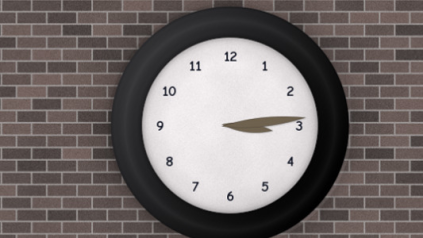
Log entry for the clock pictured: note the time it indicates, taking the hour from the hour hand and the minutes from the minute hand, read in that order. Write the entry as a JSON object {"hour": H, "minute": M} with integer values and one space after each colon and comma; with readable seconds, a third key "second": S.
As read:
{"hour": 3, "minute": 14}
